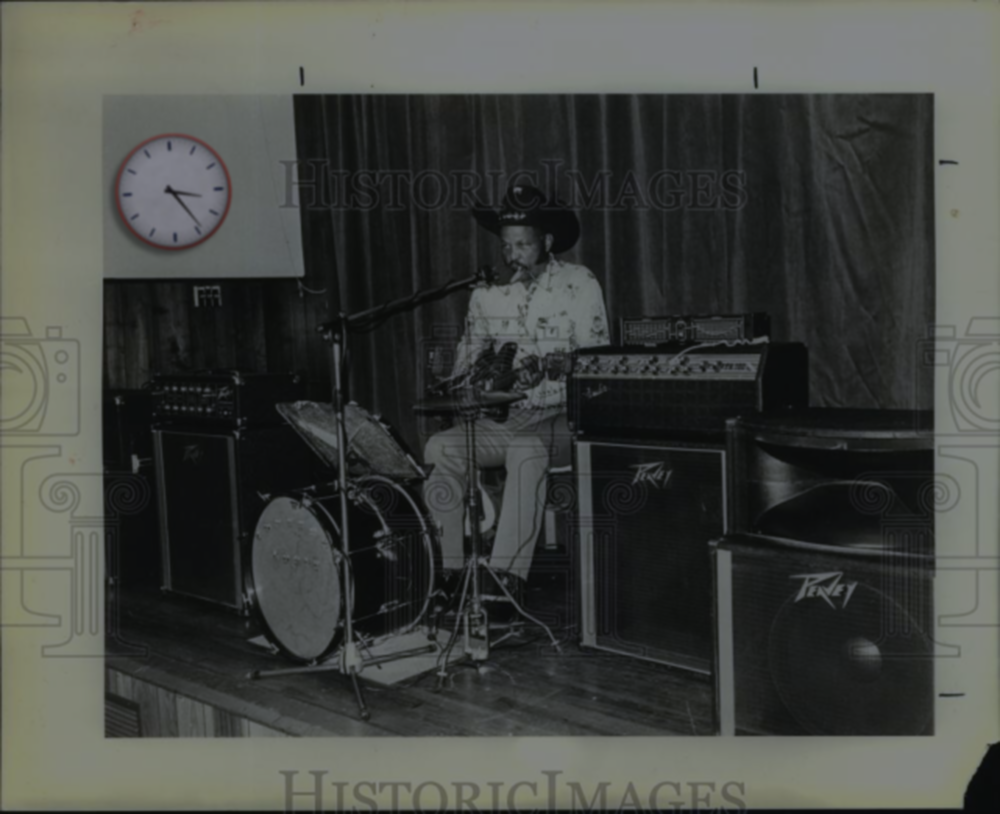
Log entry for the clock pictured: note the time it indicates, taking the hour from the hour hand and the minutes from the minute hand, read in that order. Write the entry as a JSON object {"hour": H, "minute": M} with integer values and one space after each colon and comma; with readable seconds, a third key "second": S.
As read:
{"hour": 3, "minute": 24}
